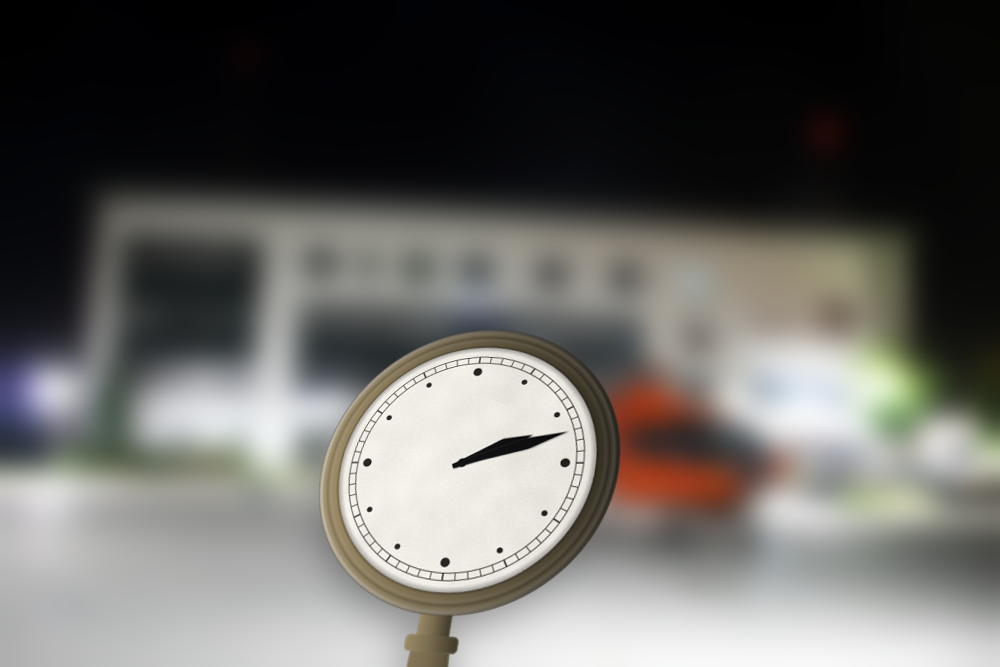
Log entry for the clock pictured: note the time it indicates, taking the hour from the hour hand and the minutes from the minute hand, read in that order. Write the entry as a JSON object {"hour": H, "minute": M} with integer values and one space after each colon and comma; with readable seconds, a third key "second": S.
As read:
{"hour": 2, "minute": 12}
